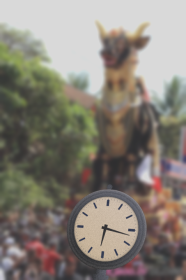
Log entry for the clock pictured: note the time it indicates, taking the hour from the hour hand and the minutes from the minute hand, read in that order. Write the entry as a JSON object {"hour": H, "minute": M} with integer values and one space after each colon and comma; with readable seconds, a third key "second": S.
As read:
{"hour": 6, "minute": 17}
